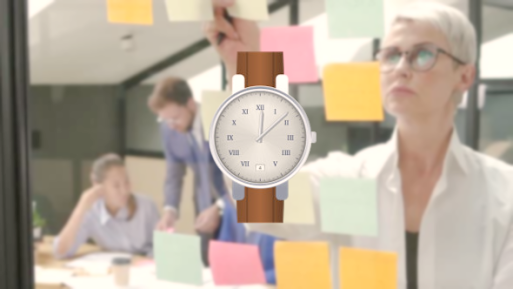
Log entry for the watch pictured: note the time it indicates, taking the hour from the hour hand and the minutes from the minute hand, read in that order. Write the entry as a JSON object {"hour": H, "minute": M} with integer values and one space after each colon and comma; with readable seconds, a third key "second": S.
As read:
{"hour": 12, "minute": 8}
